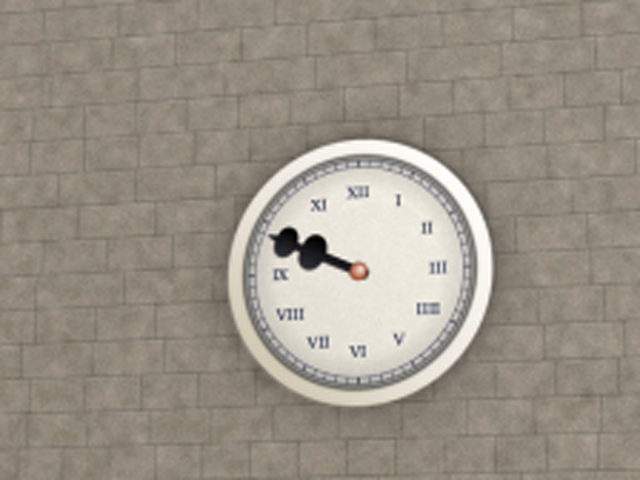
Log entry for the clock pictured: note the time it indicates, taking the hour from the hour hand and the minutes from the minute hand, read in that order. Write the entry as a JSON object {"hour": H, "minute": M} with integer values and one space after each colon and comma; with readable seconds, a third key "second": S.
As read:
{"hour": 9, "minute": 49}
